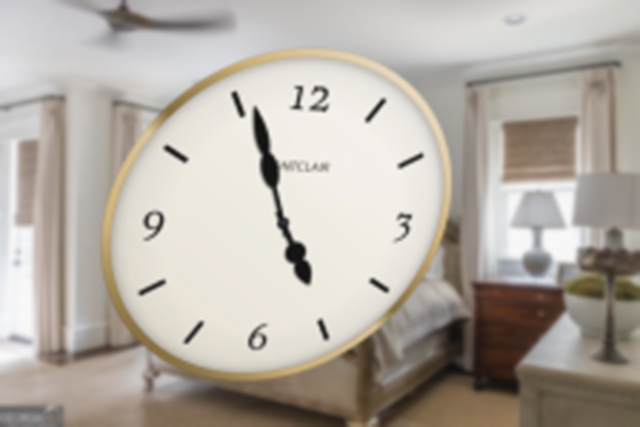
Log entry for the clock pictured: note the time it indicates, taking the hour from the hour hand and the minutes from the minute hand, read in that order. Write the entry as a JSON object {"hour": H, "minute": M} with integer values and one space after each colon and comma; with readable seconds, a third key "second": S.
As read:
{"hour": 4, "minute": 56}
